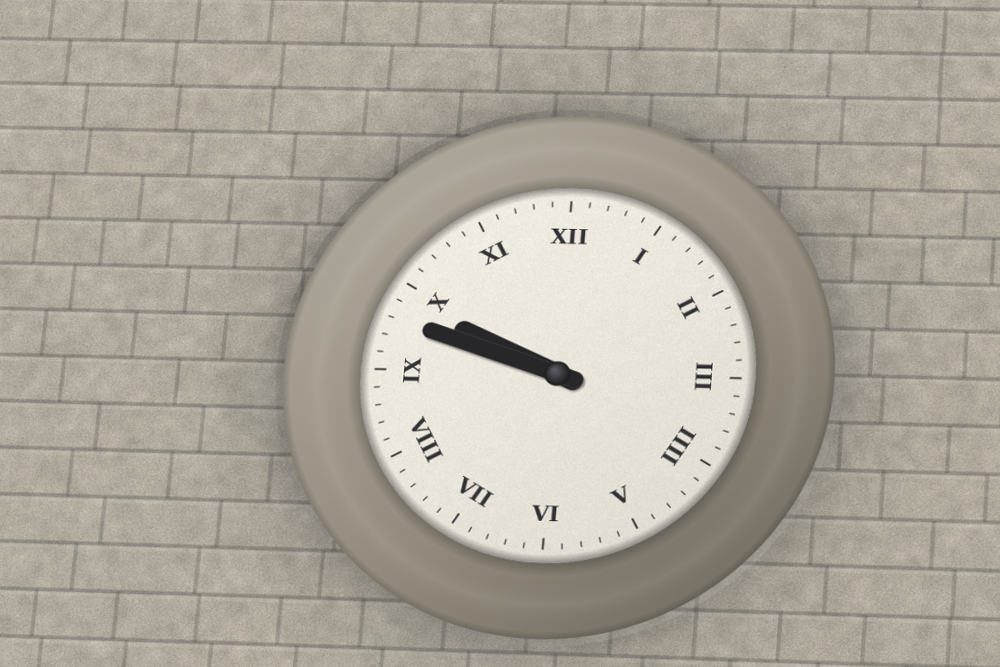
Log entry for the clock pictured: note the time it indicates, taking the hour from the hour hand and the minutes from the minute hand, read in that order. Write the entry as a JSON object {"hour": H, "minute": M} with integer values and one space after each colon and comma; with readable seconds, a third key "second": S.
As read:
{"hour": 9, "minute": 48}
